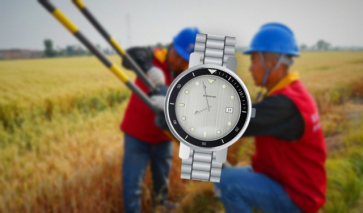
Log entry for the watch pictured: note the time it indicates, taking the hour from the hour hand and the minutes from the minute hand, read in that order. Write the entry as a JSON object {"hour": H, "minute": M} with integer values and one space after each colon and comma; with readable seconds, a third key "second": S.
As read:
{"hour": 7, "minute": 57}
